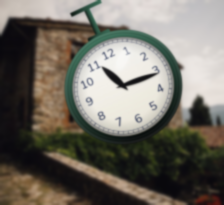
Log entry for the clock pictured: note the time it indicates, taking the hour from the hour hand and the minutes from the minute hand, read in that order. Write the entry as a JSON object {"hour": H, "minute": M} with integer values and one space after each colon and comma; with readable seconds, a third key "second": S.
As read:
{"hour": 11, "minute": 16}
